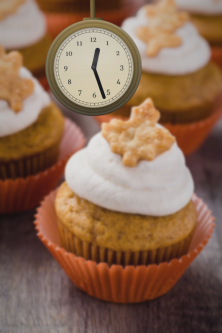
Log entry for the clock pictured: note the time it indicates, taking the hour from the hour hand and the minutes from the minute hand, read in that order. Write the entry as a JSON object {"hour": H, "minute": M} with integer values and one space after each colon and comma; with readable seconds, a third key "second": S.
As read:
{"hour": 12, "minute": 27}
